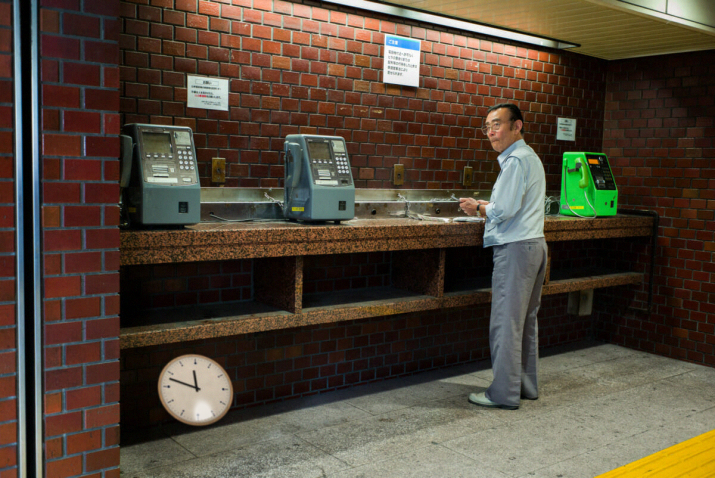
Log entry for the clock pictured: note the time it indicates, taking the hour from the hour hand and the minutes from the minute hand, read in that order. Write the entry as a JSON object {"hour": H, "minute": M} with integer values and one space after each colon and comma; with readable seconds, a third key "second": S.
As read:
{"hour": 11, "minute": 48}
